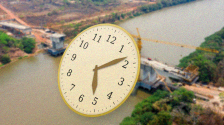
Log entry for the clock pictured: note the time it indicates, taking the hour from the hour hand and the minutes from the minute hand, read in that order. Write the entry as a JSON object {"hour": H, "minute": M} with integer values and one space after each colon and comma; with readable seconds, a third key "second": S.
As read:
{"hour": 5, "minute": 8}
